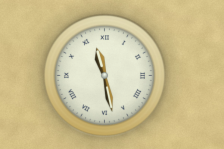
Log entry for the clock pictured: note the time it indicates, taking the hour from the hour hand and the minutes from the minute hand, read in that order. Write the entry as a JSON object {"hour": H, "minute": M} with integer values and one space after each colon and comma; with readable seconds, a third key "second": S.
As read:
{"hour": 11, "minute": 28}
